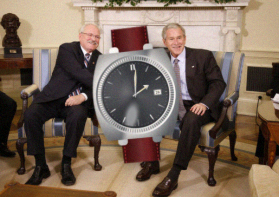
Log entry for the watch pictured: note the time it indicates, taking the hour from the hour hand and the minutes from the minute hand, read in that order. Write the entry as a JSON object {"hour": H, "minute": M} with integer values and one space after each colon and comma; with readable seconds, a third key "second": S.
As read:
{"hour": 2, "minute": 1}
